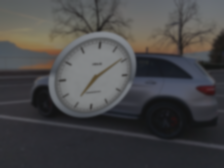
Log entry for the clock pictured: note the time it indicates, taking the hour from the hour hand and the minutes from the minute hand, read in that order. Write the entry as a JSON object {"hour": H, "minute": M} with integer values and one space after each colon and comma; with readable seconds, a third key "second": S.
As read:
{"hour": 7, "minute": 9}
